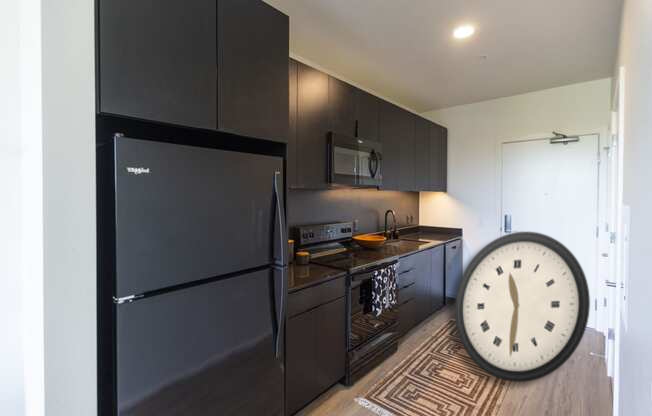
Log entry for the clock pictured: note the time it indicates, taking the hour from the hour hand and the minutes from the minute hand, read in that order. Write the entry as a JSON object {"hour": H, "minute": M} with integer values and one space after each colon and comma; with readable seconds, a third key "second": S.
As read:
{"hour": 11, "minute": 31}
